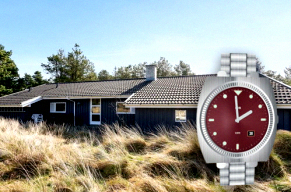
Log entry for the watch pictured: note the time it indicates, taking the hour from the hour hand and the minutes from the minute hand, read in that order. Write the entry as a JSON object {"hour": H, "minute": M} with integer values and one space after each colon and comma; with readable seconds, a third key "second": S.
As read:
{"hour": 1, "minute": 59}
